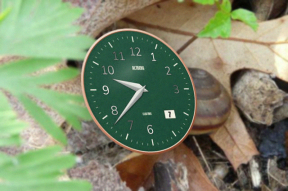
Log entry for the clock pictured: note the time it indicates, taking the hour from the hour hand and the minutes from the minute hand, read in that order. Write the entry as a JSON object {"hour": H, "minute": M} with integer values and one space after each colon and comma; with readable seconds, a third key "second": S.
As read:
{"hour": 9, "minute": 38}
